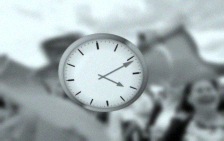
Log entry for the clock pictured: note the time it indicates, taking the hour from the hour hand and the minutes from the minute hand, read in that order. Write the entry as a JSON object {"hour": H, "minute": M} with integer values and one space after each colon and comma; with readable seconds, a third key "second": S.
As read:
{"hour": 4, "minute": 11}
